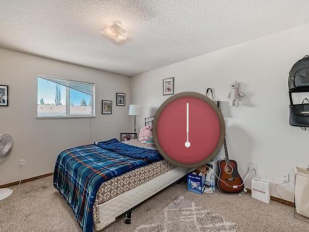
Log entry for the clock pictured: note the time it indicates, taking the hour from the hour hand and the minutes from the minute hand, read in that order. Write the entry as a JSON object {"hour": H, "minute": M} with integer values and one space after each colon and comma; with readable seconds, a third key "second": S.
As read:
{"hour": 6, "minute": 0}
